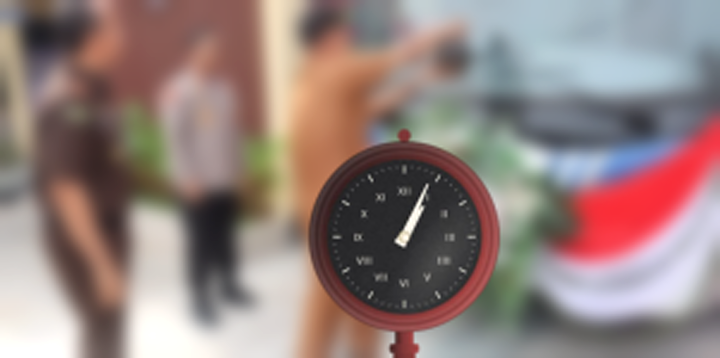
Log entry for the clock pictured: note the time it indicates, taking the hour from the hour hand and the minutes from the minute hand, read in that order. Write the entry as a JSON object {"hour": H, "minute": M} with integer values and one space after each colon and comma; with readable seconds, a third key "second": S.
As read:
{"hour": 1, "minute": 4}
